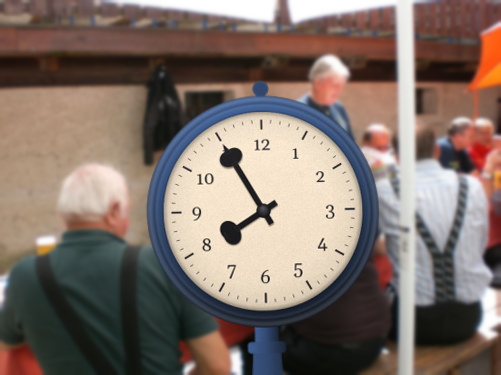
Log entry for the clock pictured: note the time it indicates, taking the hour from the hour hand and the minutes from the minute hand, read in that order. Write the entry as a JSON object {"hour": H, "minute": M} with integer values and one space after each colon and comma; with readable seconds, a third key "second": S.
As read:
{"hour": 7, "minute": 55}
